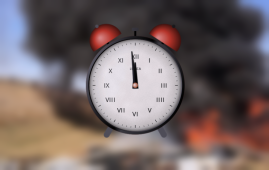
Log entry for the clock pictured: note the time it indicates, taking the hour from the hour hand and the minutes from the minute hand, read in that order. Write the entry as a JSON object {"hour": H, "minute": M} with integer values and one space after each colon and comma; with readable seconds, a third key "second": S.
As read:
{"hour": 11, "minute": 59}
